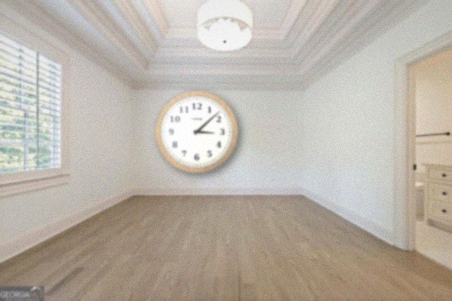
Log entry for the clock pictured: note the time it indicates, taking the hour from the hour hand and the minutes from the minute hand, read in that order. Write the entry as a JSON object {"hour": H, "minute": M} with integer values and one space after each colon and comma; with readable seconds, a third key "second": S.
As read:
{"hour": 3, "minute": 8}
